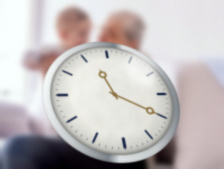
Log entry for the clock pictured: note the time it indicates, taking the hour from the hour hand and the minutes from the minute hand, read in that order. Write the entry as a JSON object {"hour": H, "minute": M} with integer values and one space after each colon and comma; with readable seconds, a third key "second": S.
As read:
{"hour": 11, "minute": 20}
